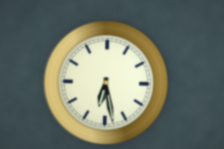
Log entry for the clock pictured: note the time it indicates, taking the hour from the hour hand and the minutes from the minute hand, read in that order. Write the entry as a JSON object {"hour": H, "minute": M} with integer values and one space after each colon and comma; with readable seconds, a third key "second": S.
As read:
{"hour": 6, "minute": 28}
